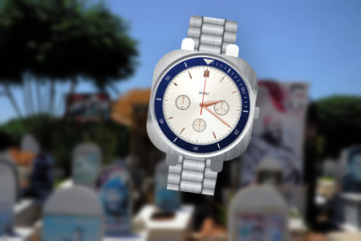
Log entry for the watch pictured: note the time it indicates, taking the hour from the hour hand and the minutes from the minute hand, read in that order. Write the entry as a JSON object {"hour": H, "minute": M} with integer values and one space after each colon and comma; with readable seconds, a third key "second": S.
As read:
{"hour": 2, "minute": 20}
